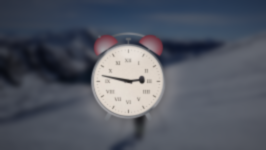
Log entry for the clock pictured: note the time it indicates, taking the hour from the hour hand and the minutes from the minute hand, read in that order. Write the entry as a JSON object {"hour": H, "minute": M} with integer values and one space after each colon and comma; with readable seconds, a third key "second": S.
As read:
{"hour": 2, "minute": 47}
